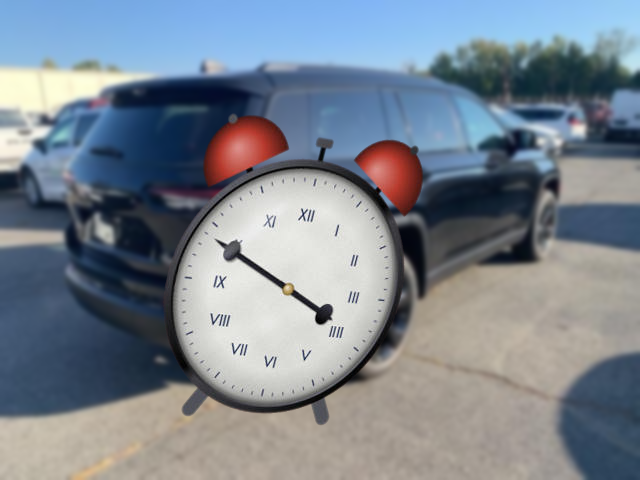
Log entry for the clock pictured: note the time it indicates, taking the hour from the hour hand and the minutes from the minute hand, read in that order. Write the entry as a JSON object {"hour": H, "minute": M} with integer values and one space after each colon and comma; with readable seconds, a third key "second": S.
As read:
{"hour": 3, "minute": 49}
